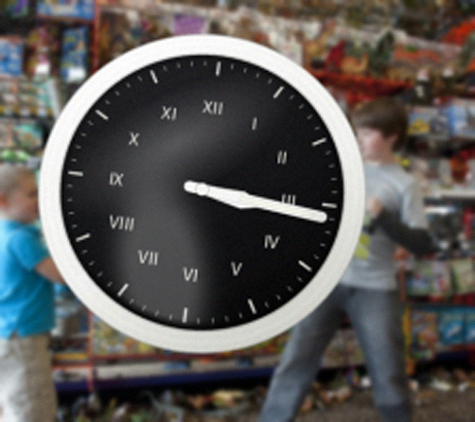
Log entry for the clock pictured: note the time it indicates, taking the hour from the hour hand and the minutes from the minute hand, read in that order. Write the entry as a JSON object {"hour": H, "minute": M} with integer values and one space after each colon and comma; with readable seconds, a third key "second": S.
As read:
{"hour": 3, "minute": 16}
